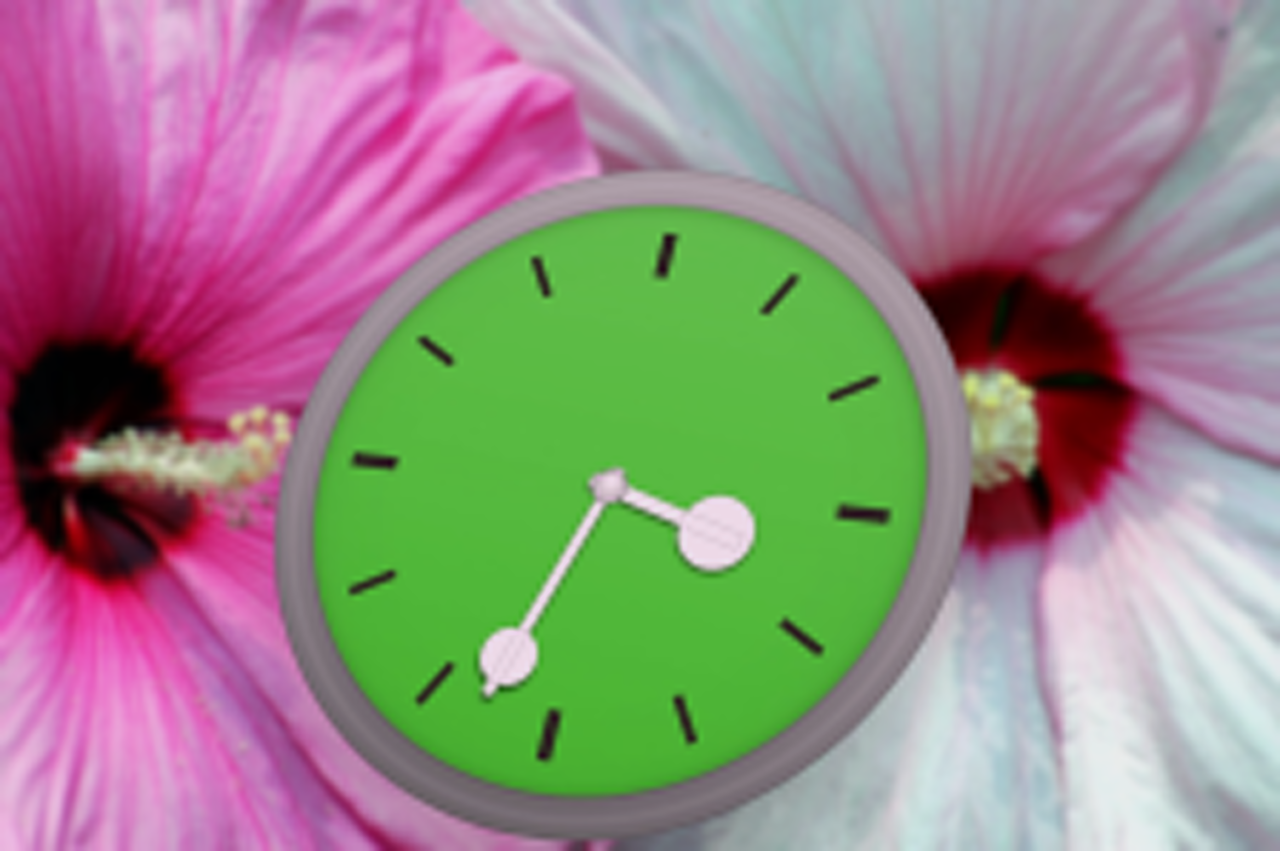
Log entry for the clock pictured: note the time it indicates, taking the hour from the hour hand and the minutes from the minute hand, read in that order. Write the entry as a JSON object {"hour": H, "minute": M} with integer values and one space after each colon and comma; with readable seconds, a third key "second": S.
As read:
{"hour": 3, "minute": 33}
